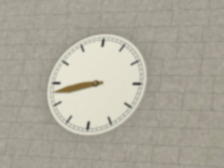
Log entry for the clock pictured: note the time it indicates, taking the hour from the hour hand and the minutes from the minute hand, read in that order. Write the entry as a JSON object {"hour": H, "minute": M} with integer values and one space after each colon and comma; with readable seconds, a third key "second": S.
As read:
{"hour": 8, "minute": 43}
